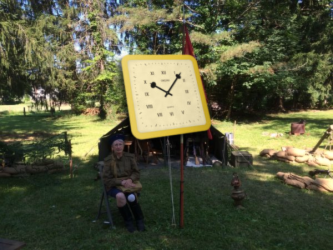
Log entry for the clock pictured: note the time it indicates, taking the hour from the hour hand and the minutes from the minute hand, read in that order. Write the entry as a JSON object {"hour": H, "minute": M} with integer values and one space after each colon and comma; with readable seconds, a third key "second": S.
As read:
{"hour": 10, "minute": 7}
